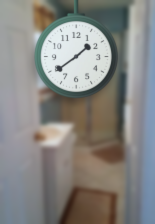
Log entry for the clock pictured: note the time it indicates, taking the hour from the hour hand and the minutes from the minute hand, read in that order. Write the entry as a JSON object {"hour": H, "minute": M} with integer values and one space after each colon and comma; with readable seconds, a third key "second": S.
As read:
{"hour": 1, "minute": 39}
